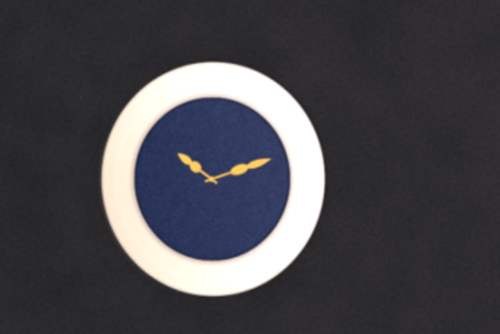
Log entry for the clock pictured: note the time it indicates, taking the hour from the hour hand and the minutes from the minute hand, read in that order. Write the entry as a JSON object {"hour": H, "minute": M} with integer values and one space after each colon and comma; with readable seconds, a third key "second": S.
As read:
{"hour": 10, "minute": 12}
